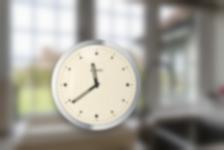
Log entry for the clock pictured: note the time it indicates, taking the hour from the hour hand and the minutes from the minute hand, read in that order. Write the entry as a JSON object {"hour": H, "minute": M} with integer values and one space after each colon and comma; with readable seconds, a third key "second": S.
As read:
{"hour": 11, "minute": 39}
